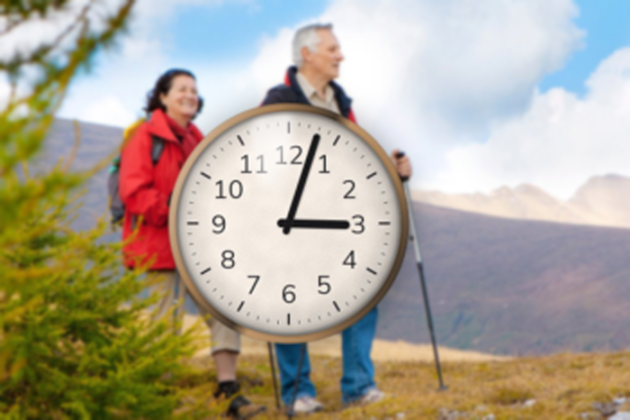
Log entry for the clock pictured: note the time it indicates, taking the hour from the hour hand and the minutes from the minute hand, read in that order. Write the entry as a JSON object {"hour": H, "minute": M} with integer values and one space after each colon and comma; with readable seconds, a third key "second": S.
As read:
{"hour": 3, "minute": 3}
